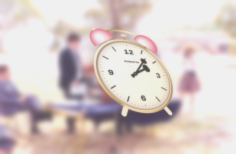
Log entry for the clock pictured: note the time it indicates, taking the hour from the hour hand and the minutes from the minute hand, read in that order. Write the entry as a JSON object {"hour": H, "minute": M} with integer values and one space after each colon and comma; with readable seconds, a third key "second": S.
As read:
{"hour": 2, "minute": 7}
